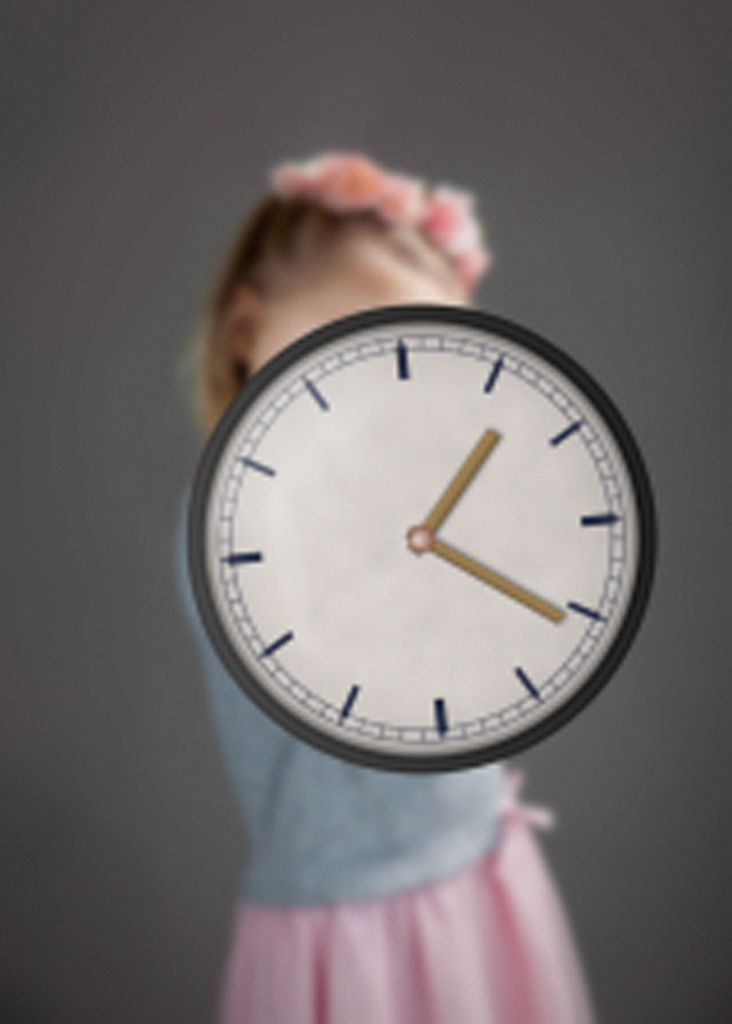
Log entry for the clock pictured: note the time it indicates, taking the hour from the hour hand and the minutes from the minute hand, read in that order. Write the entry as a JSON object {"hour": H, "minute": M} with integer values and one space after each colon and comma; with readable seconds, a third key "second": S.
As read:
{"hour": 1, "minute": 21}
